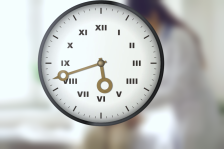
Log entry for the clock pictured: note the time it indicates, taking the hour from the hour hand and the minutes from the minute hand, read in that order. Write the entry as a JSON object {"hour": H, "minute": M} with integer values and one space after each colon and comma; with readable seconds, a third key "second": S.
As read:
{"hour": 5, "minute": 42}
